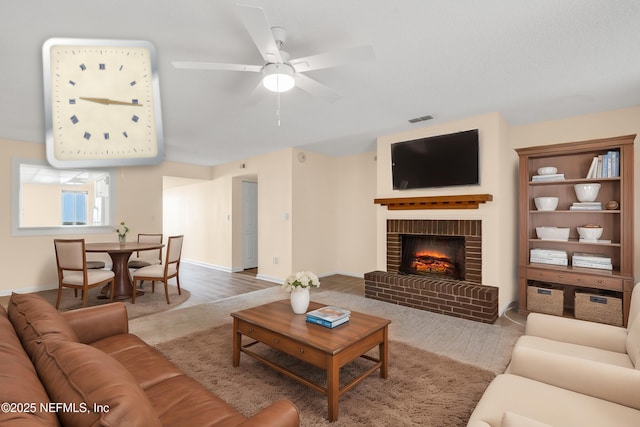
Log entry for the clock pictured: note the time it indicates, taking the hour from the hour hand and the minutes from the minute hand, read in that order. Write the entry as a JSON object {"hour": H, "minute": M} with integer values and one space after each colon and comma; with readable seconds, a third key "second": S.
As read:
{"hour": 9, "minute": 16}
